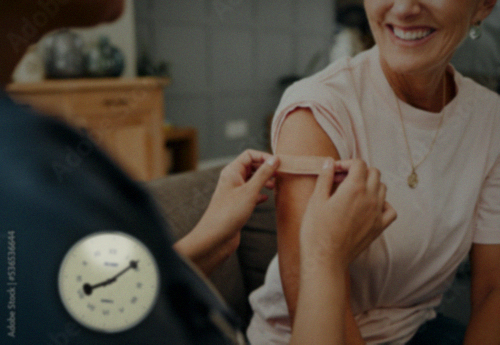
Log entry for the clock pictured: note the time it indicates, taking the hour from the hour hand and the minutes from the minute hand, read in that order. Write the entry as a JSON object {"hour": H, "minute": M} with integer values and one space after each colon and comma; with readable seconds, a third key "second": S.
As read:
{"hour": 8, "minute": 8}
